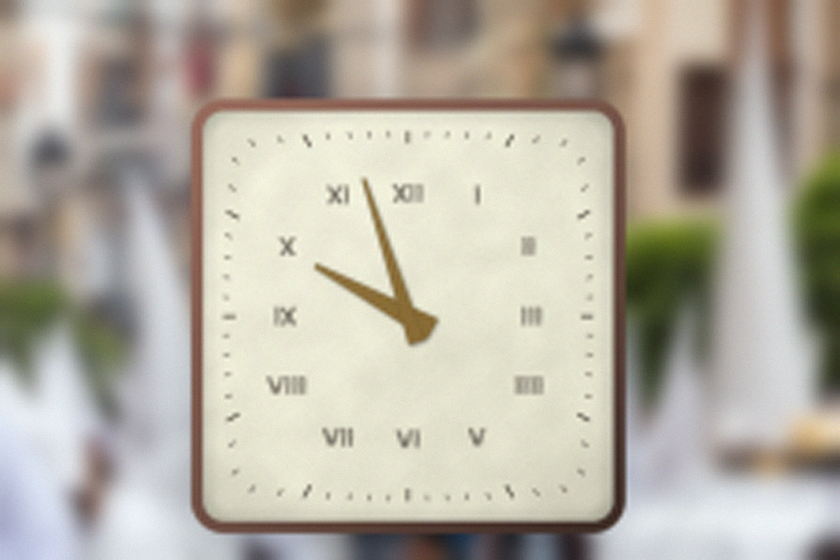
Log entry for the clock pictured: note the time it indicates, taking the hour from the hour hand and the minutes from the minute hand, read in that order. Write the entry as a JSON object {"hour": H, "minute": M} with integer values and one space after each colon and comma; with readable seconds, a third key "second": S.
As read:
{"hour": 9, "minute": 57}
